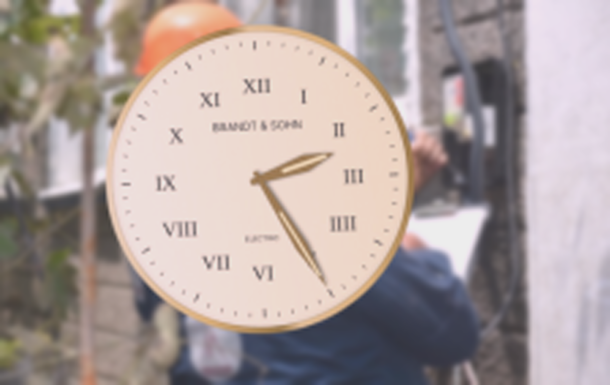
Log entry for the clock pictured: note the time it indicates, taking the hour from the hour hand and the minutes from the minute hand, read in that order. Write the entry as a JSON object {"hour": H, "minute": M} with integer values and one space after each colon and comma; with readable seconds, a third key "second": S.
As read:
{"hour": 2, "minute": 25}
